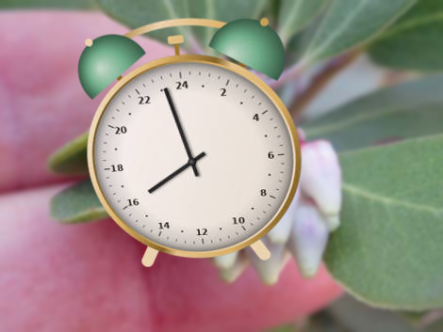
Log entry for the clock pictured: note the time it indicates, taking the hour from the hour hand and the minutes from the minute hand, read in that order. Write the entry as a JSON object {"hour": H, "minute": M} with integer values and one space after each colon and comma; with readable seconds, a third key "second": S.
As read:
{"hour": 15, "minute": 58}
